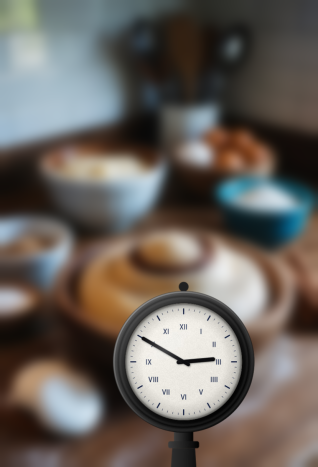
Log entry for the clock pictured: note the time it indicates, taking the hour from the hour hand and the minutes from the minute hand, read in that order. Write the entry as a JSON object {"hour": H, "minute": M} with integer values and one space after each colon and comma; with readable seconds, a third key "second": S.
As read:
{"hour": 2, "minute": 50}
